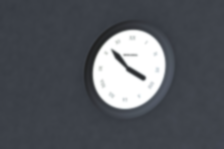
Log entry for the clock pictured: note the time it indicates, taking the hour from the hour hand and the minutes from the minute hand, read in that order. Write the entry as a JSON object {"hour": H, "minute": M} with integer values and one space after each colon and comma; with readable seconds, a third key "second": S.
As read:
{"hour": 3, "minute": 52}
